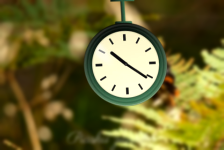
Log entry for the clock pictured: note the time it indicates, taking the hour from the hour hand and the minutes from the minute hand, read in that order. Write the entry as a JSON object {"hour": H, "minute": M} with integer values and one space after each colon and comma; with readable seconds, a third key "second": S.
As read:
{"hour": 10, "minute": 21}
